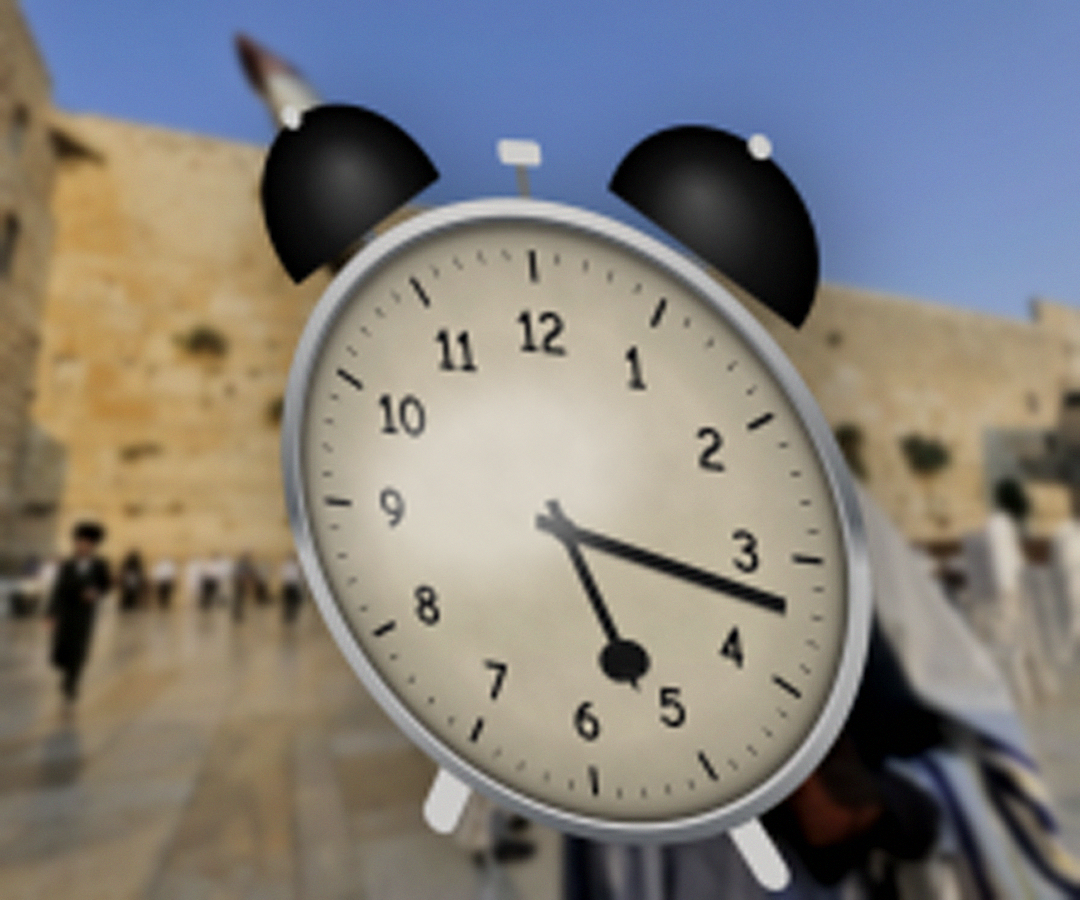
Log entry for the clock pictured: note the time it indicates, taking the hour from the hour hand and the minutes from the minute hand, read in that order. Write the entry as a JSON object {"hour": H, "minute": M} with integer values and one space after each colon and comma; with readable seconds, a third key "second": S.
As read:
{"hour": 5, "minute": 17}
